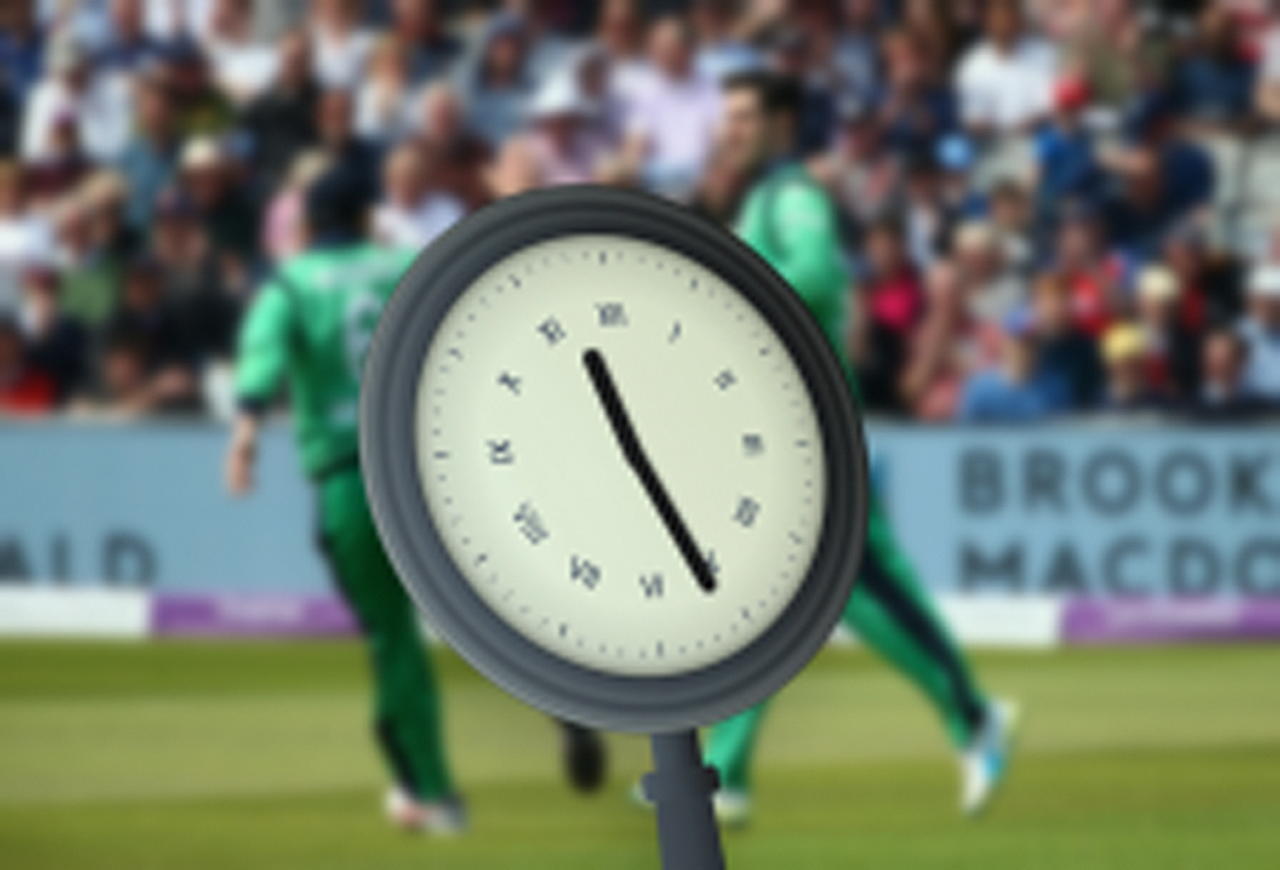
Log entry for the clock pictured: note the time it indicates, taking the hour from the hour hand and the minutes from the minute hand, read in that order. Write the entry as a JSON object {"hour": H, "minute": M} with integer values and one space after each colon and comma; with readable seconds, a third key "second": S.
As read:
{"hour": 11, "minute": 26}
